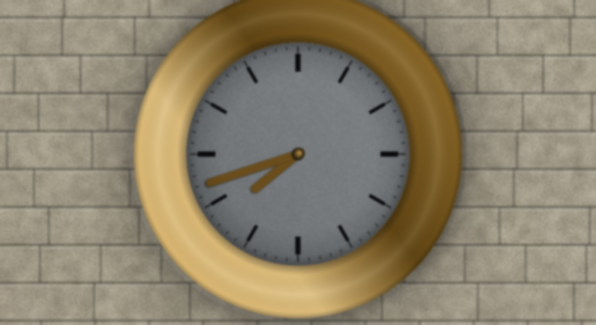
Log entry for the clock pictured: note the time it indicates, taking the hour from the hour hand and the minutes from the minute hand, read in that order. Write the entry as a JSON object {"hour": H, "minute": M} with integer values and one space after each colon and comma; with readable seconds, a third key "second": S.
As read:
{"hour": 7, "minute": 42}
